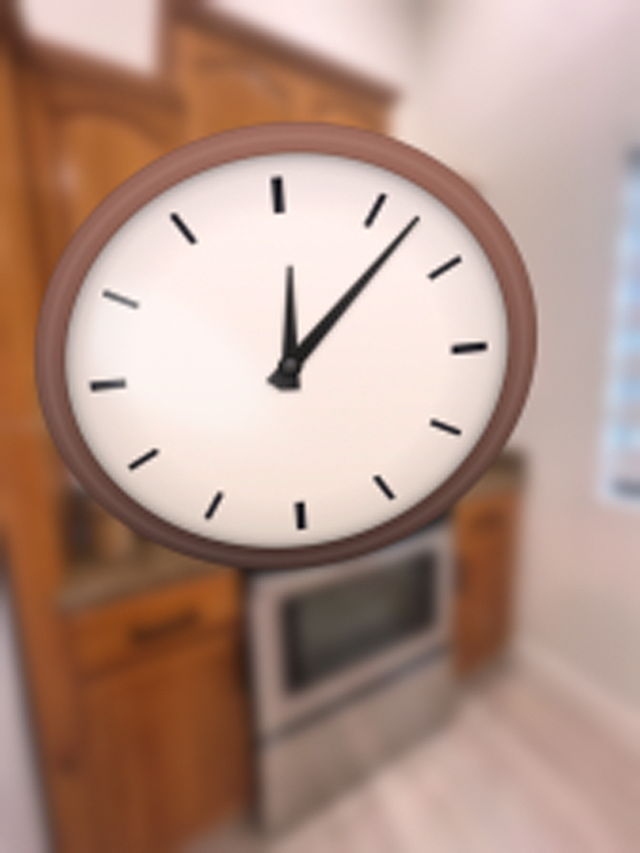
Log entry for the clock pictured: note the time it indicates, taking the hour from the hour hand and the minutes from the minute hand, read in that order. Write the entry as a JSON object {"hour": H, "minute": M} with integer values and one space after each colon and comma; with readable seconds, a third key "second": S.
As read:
{"hour": 12, "minute": 7}
